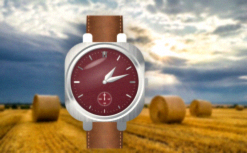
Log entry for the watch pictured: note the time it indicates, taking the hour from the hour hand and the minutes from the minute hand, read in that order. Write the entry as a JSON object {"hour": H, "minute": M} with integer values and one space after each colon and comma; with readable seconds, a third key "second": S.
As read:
{"hour": 1, "minute": 12}
